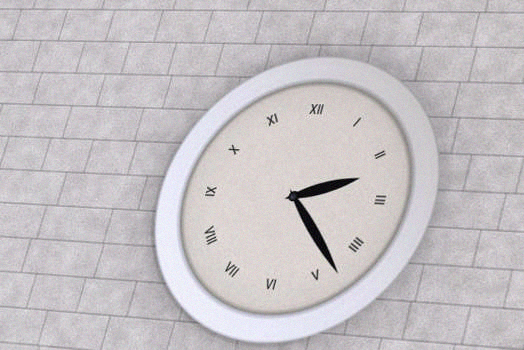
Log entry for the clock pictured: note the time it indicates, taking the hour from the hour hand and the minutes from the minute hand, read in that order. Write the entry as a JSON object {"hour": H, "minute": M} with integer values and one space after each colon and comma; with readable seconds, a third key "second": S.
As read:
{"hour": 2, "minute": 23}
